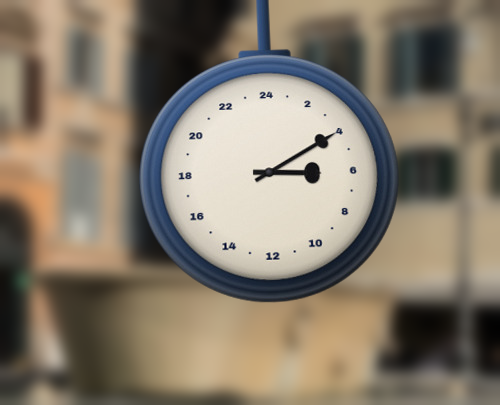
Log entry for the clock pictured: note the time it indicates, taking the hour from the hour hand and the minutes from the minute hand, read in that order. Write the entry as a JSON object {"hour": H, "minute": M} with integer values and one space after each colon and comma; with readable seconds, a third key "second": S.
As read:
{"hour": 6, "minute": 10}
